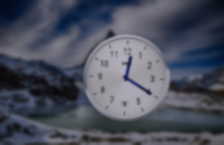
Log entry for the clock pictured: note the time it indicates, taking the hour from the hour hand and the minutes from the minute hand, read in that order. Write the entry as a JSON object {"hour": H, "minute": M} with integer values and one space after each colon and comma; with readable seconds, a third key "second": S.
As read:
{"hour": 12, "minute": 20}
